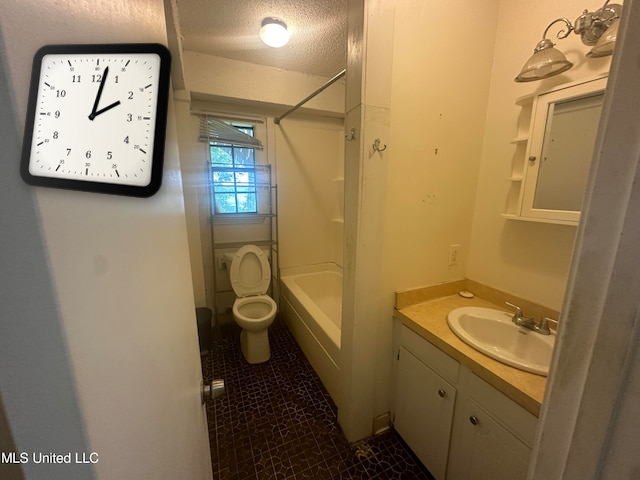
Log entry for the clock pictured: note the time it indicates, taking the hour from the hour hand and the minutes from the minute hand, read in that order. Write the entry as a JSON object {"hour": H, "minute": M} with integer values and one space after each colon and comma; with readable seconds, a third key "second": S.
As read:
{"hour": 2, "minute": 2}
